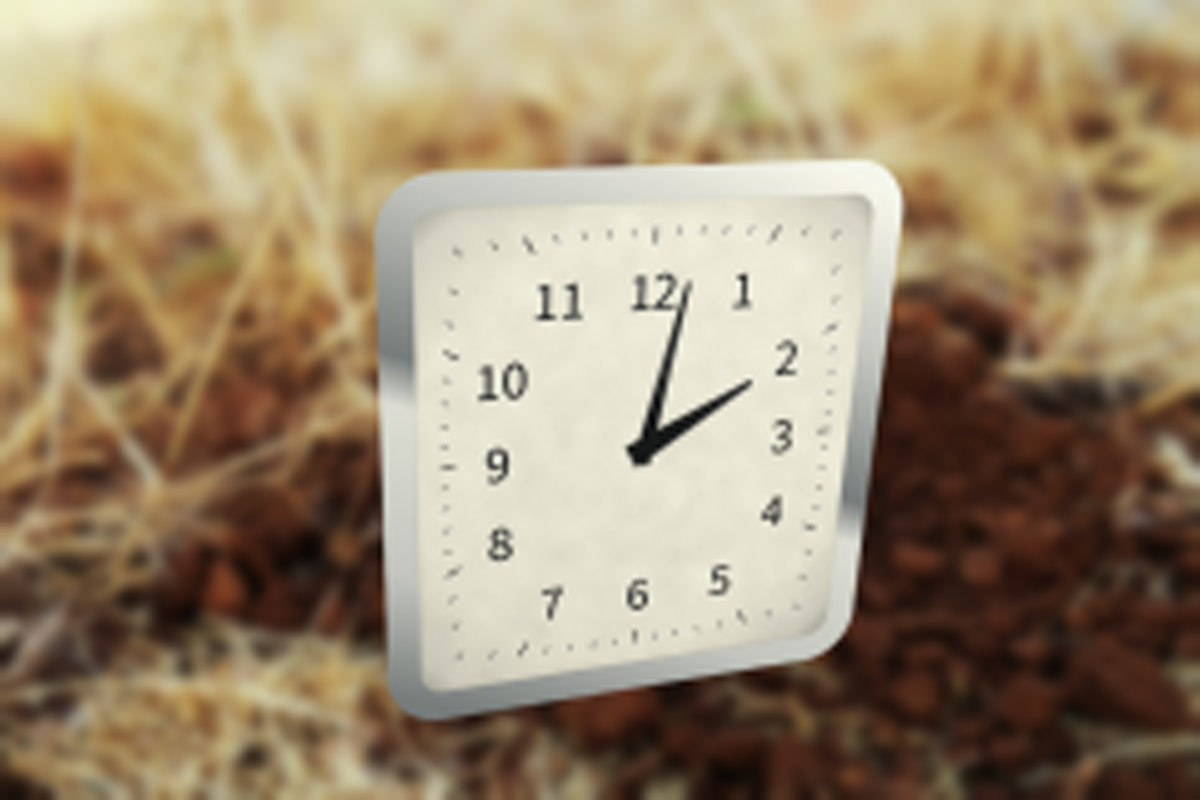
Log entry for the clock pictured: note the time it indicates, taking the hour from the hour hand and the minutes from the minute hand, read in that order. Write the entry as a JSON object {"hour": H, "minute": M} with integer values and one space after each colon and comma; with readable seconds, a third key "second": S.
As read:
{"hour": 2, "minute": 2}
